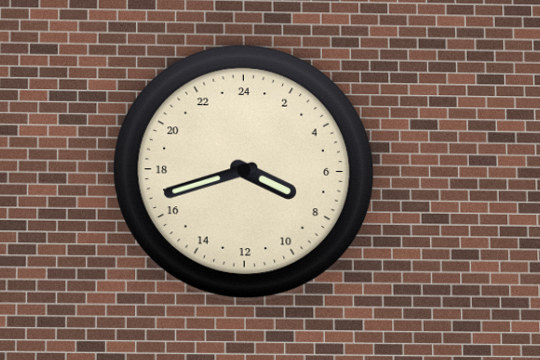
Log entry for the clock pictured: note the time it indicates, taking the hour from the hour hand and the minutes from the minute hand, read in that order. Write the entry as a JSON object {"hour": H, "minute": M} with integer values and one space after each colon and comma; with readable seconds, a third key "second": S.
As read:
{"hour": 7, "minute": 42}
